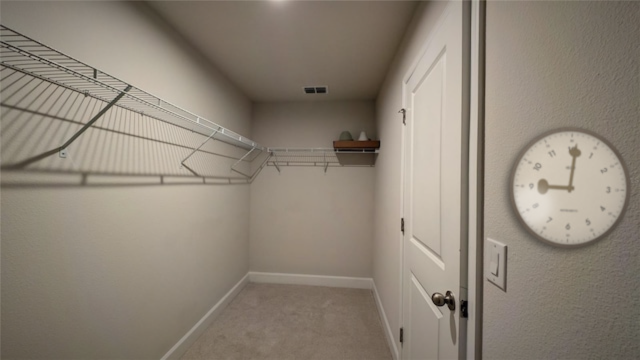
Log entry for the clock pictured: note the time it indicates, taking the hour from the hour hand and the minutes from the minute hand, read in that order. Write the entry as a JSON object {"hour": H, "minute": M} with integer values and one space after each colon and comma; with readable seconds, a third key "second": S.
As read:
{"hour": 9, "minute": 1}
